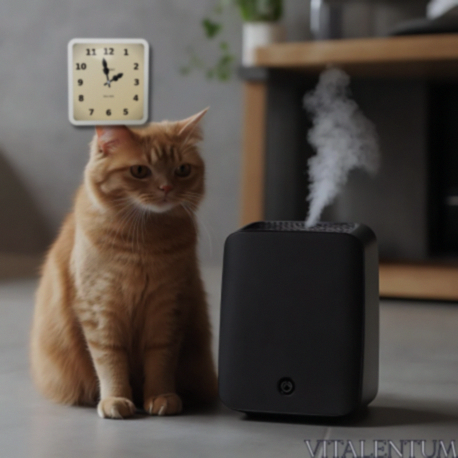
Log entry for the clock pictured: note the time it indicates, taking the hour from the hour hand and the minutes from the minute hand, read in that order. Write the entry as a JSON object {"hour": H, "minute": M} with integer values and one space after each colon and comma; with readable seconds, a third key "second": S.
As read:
{"hour": 1, "minute": 58}
